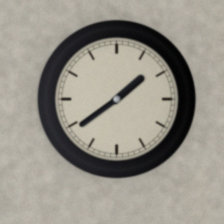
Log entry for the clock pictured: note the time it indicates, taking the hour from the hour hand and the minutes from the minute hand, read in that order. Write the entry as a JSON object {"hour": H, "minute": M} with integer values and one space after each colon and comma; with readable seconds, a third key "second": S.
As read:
{"hour": 1, "minute": 39}
